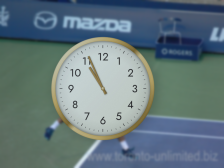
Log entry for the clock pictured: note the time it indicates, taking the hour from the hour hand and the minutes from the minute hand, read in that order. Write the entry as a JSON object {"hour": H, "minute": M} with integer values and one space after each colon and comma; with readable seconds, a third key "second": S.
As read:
{"hour": 10, "minute": 56}
